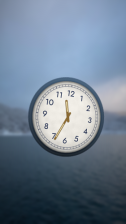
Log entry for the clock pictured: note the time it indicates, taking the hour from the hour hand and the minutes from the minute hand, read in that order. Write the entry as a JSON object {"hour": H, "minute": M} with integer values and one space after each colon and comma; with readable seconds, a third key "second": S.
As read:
{"hour": 11, "minute": 34}
